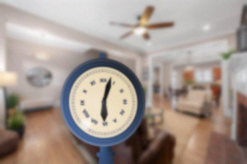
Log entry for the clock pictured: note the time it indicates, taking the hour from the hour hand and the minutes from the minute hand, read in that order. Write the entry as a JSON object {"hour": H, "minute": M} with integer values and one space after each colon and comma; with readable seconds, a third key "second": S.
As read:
{"hour": 6, "minute": 3}
